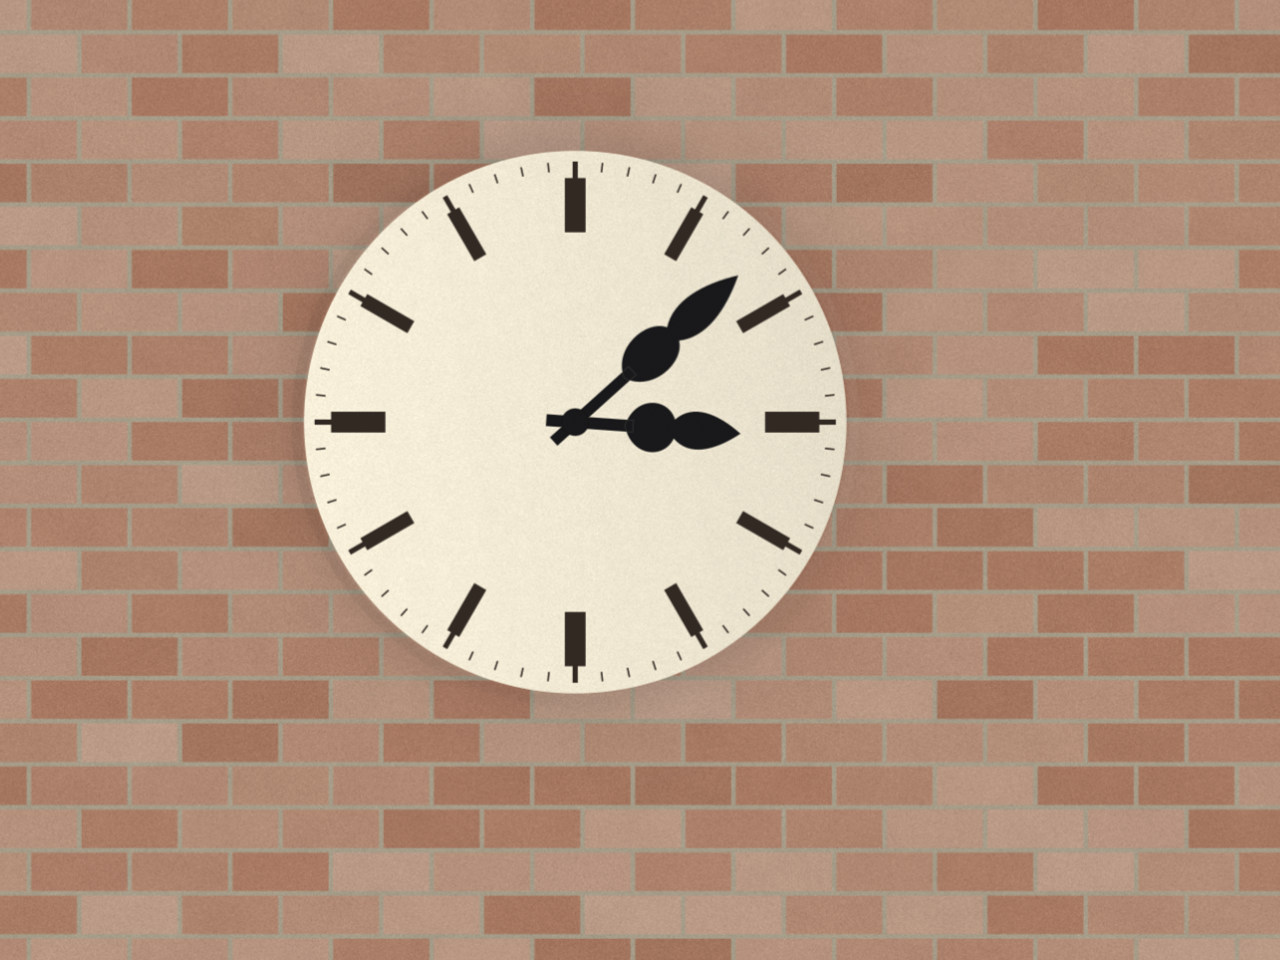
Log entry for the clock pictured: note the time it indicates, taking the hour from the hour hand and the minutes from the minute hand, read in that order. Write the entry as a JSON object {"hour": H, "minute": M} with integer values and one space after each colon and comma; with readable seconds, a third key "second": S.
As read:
{"hour": 3, "minute": 8}
